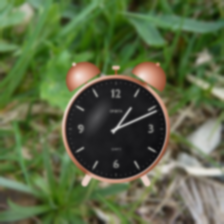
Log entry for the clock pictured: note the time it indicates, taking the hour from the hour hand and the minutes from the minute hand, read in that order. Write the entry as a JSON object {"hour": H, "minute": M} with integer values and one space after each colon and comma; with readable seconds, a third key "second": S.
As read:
{"hour": 1, "minute": 11}
